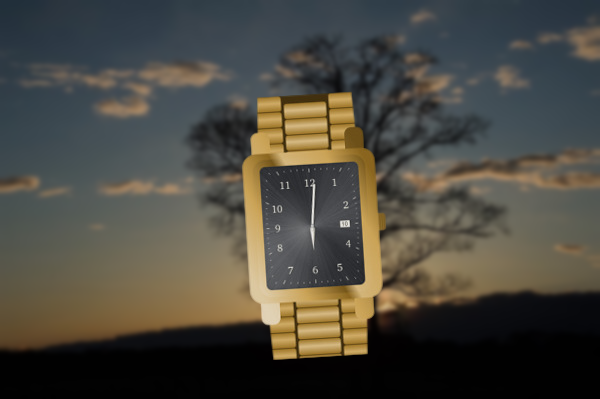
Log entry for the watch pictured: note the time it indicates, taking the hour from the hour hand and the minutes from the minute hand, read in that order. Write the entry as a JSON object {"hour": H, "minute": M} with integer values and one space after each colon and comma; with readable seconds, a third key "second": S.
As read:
{"hour": 6, "minute": 1}
